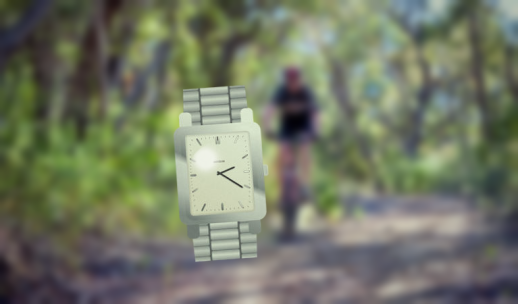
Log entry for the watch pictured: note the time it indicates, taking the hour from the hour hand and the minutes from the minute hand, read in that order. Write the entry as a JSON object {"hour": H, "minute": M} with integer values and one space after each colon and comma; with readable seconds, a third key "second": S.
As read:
{"hour": 2, "minute": 21}
